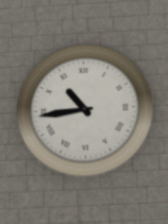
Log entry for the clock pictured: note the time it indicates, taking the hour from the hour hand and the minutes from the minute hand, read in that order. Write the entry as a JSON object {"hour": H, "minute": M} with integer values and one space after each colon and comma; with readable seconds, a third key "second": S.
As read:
{"hour": 10, "minute": 44}
